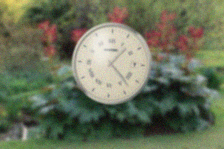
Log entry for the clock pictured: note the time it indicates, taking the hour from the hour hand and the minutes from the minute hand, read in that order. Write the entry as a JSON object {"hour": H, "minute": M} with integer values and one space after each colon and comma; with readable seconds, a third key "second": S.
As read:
{"hour": 1, "minute": 23}
